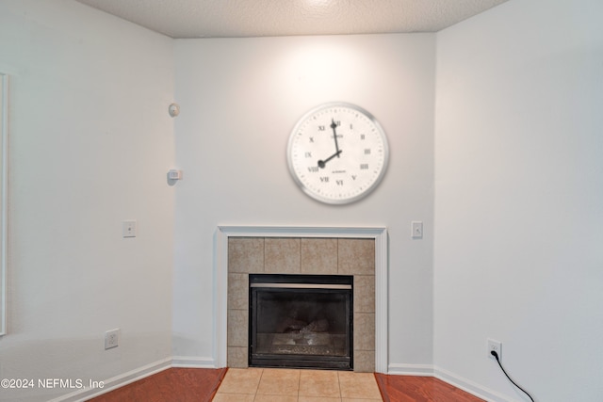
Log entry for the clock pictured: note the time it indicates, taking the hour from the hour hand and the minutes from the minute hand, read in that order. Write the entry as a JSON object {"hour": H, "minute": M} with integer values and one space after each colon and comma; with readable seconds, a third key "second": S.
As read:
{"hour": 7, "minute": 59}
